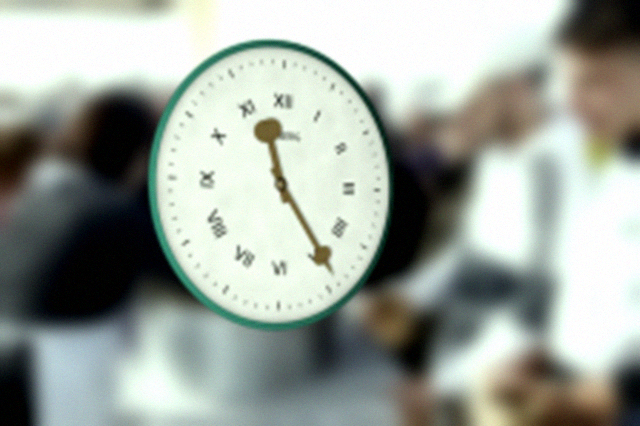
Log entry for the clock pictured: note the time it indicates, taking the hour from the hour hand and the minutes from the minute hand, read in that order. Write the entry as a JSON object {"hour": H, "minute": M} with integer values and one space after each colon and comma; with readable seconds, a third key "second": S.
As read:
{"hour": 11, "minute": 24}
